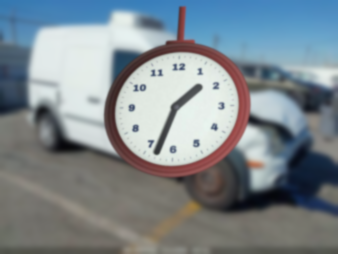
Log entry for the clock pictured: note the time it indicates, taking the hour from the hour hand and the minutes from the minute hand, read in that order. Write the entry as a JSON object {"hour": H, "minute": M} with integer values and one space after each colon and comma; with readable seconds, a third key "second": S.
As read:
{"hour": 1, "minute": 33}
